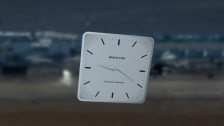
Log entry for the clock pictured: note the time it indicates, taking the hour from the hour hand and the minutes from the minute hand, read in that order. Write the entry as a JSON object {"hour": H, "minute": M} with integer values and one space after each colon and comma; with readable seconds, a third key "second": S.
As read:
{"hour": 9, "minute": 20}
